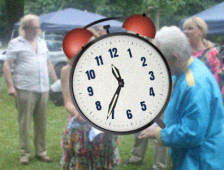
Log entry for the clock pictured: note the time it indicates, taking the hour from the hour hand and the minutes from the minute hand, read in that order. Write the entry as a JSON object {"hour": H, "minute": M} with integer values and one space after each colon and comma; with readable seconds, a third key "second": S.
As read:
{"hour": 11, "minute": 36}
